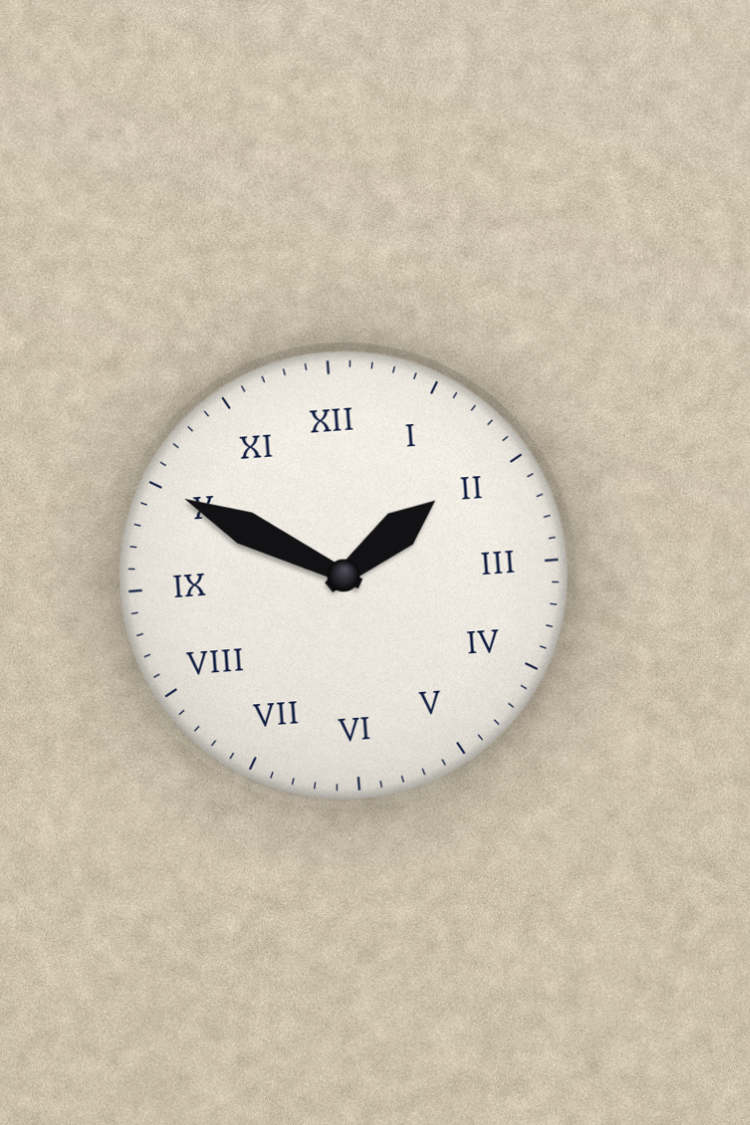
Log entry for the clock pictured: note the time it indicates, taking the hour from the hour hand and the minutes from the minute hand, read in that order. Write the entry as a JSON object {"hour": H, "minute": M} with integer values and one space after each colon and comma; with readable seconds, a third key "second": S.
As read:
{"hour": 1, "minute": 50}
